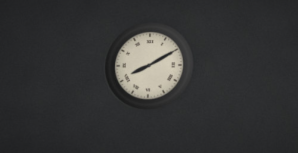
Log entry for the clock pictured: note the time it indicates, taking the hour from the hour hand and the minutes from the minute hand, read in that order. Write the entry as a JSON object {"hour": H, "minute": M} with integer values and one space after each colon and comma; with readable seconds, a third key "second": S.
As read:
{"hour": 8, "minute": 10}
